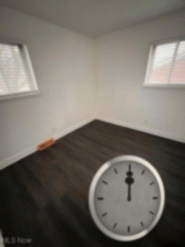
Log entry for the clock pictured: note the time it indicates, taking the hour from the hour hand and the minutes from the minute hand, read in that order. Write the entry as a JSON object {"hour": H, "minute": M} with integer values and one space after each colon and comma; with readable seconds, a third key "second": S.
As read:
{"hour": 12, "minute": 0}
